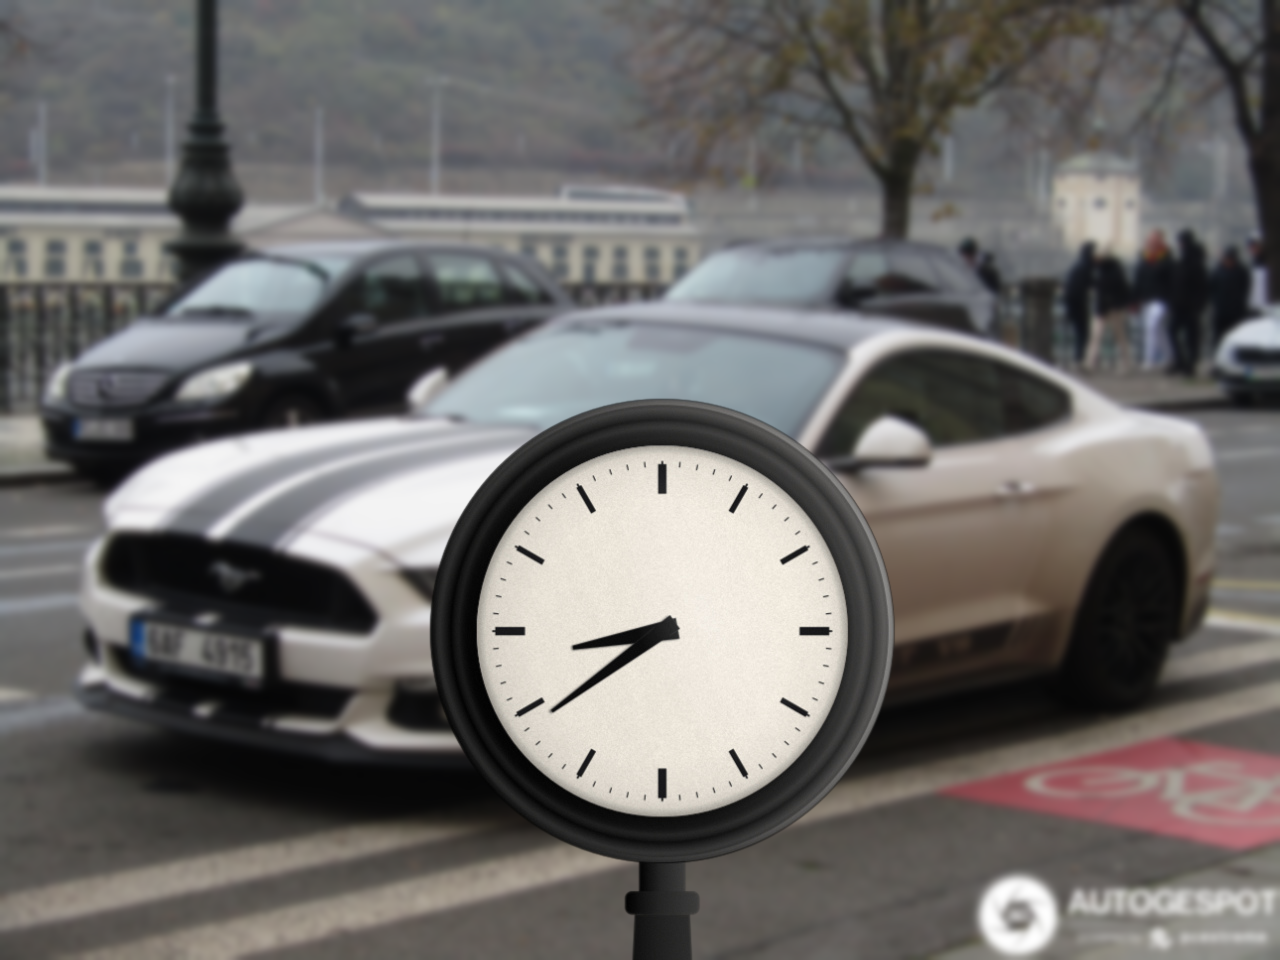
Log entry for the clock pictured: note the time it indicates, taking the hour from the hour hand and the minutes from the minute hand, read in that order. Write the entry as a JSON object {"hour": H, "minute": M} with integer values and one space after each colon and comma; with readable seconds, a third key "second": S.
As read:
{"hour": 8, "minute": 39}
